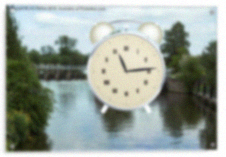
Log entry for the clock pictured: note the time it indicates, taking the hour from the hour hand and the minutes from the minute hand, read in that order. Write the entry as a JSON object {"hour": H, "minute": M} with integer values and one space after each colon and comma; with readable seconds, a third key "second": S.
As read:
{"hour": 11, "minute": 14}
